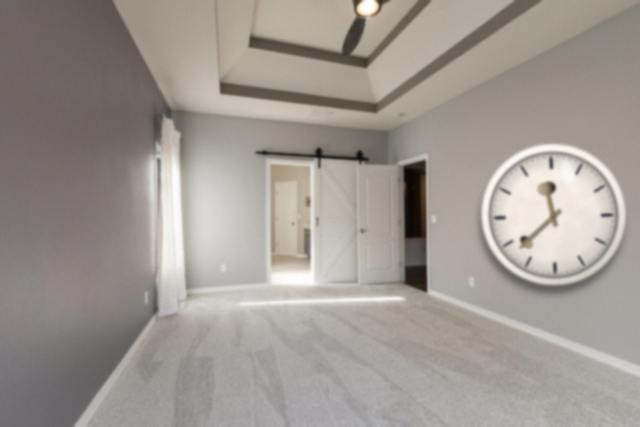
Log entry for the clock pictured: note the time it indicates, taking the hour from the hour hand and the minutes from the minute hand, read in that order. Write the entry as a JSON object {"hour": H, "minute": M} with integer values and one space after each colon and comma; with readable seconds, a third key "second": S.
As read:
{"hour": 11, "minute": 38}
